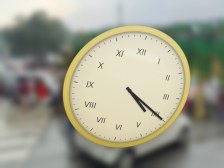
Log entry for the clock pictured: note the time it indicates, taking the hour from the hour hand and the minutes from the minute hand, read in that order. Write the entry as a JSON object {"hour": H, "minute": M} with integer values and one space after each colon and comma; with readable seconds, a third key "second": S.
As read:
{"hour": 4, "minute": 20}
